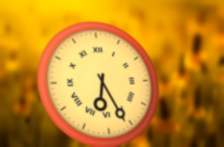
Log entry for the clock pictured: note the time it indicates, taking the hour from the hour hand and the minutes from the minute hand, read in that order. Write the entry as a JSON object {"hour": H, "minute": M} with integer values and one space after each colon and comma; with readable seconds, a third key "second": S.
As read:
{"hour": 6, "minute": 26}
